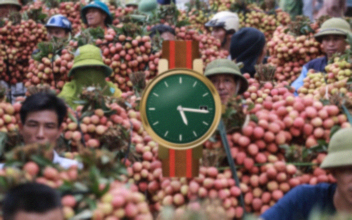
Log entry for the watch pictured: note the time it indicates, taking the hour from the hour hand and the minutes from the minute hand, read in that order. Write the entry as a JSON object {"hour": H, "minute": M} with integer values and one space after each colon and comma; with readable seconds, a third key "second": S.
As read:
{"hour": 5, "minute": 16}
